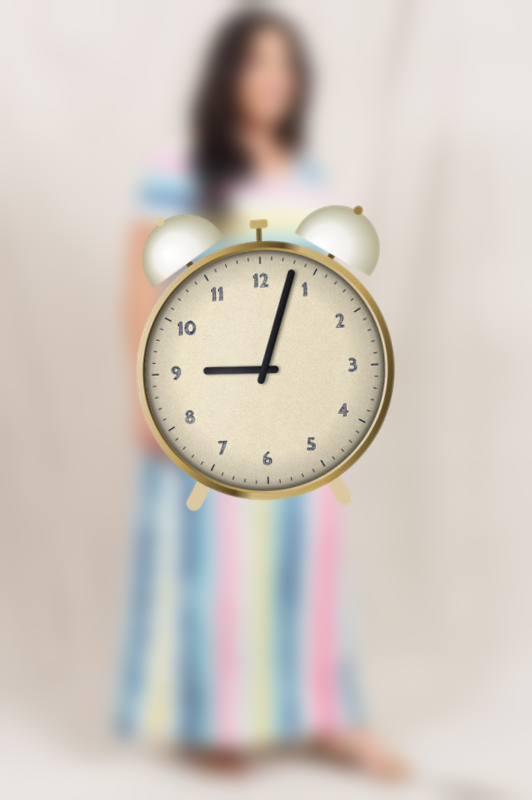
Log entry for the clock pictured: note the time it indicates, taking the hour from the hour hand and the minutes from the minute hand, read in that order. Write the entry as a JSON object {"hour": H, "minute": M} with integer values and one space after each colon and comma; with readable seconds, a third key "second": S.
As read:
{"hour": 9, "minute": 3}
